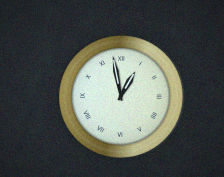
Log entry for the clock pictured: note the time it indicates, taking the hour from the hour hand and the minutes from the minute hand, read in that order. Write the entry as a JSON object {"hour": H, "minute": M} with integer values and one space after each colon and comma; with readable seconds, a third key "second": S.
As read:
{"hour": 12, "minute": 58}
